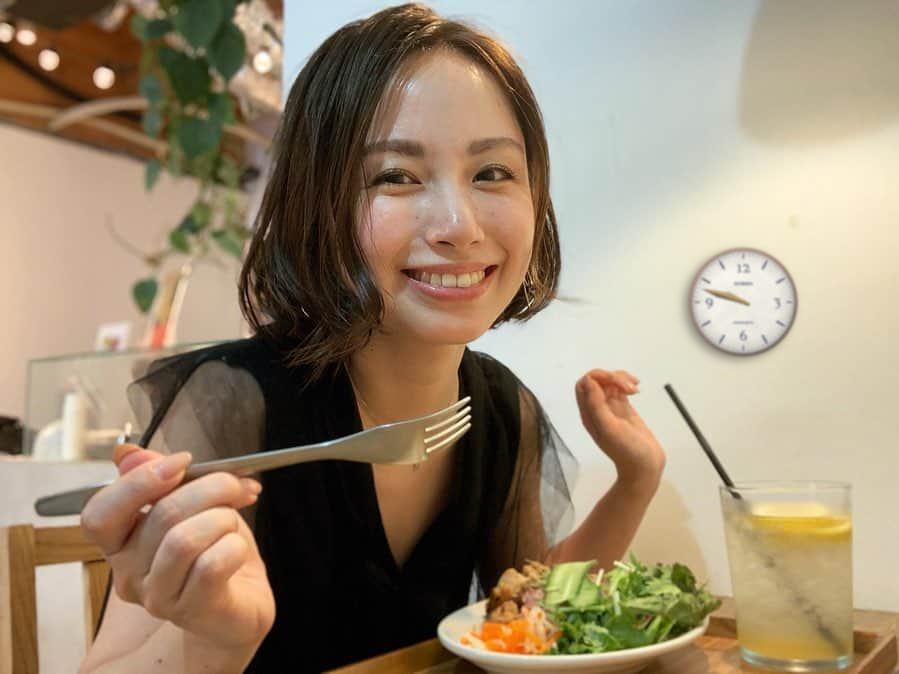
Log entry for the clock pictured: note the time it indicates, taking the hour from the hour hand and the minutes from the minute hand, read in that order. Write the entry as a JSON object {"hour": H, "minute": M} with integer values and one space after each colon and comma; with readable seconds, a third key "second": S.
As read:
{"hour": 9, "minute": 48}
